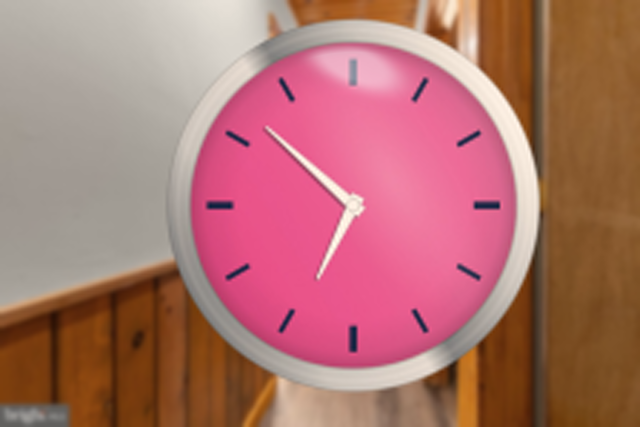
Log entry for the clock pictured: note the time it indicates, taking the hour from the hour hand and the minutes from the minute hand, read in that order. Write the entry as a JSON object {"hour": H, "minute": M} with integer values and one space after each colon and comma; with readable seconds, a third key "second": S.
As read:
{"hour": 6, "minute": 52}
